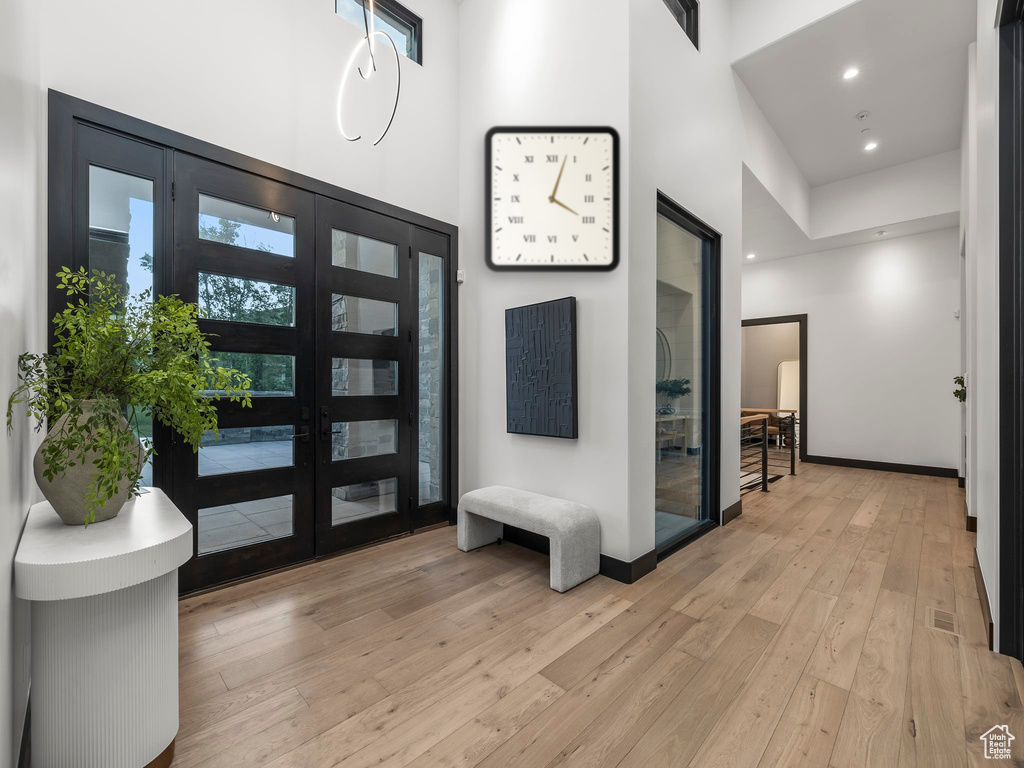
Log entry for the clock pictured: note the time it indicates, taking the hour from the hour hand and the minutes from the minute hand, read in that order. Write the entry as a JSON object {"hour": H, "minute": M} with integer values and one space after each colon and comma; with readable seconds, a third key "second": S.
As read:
{"hour": 4, "minute": 3}
